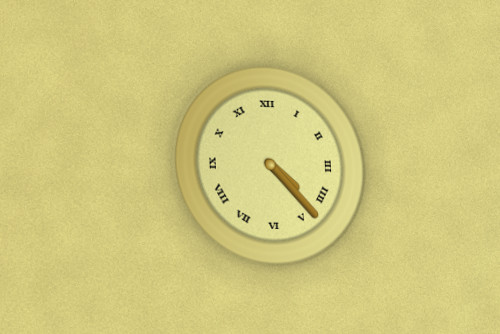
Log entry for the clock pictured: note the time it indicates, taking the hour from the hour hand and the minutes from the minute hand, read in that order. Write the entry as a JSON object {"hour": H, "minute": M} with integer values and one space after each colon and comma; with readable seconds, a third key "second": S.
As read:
{"hour": 4, "minute": 23}
